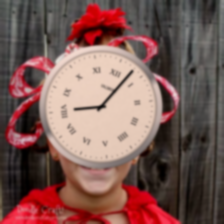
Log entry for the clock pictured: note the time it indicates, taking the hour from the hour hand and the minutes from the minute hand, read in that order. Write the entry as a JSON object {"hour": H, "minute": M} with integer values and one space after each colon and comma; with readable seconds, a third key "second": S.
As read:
{"hour": 8, "minute": 3}
